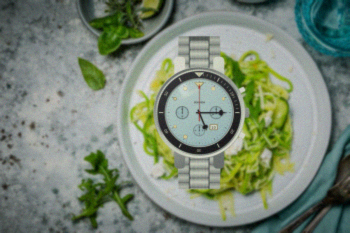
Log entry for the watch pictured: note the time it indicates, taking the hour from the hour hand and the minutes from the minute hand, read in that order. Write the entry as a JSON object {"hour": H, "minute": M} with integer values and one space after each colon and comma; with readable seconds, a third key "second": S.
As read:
{"hour": 5, "minute": 15}
